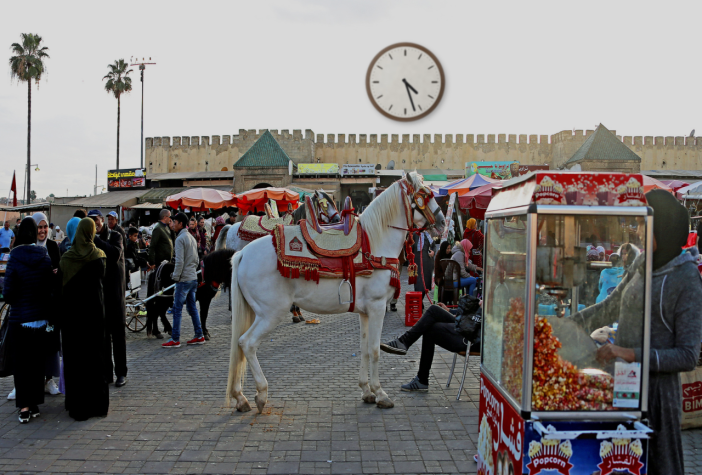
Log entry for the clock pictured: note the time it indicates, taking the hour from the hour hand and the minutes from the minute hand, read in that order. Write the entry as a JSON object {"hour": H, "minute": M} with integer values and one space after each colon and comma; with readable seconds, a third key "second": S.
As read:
{"hour": 4, "minute": 27}
